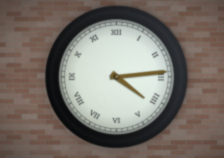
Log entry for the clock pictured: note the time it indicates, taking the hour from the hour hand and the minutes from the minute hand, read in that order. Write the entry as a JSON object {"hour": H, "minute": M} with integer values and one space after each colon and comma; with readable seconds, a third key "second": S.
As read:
{"hour": 4, "minute": 14}
